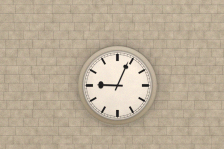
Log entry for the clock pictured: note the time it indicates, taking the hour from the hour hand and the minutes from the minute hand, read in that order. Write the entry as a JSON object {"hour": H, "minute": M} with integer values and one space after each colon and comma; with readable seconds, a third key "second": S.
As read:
{"hour": 9, "minute": 4}
